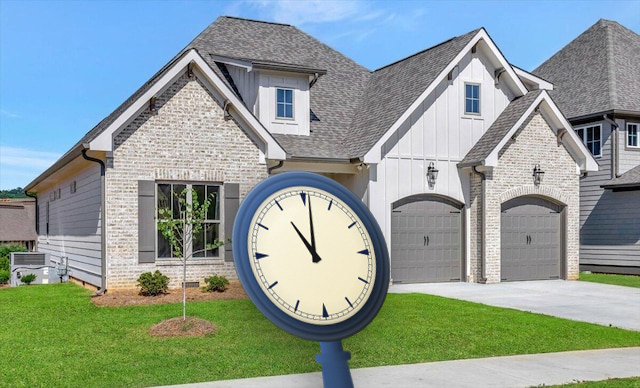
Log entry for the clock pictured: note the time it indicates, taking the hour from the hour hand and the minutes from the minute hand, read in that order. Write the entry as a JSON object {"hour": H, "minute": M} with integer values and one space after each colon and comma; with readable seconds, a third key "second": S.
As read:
{"hour": 11, "minute": 1}
